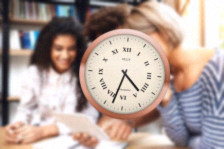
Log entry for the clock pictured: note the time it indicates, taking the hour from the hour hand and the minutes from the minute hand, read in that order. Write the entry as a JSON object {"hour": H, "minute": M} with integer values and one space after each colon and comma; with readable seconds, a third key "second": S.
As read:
{"hour": 4, "minute": 33}
